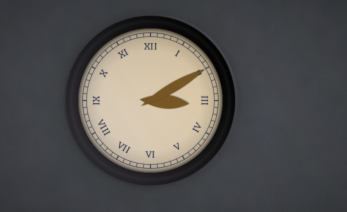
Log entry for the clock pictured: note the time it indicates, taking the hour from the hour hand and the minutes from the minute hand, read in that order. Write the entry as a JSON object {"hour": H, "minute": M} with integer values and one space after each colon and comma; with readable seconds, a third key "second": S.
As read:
{"hour": 3, "minute": 10}
